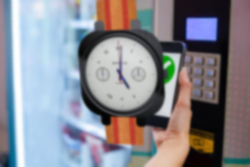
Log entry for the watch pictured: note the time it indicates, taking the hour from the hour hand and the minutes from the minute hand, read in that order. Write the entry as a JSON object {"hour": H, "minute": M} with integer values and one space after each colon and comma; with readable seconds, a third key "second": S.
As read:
{"hour": 5, "minute": 1}
